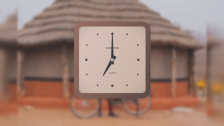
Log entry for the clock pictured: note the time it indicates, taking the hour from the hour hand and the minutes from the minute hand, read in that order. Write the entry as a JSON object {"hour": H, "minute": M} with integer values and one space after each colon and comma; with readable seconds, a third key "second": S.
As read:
{"hour": 7, "minute": 0}
